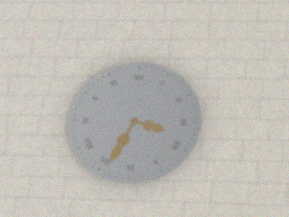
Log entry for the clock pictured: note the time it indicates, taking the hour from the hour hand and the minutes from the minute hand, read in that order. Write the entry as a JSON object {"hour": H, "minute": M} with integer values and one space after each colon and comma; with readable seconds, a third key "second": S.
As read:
{"hour": 3, "minute": 34}
